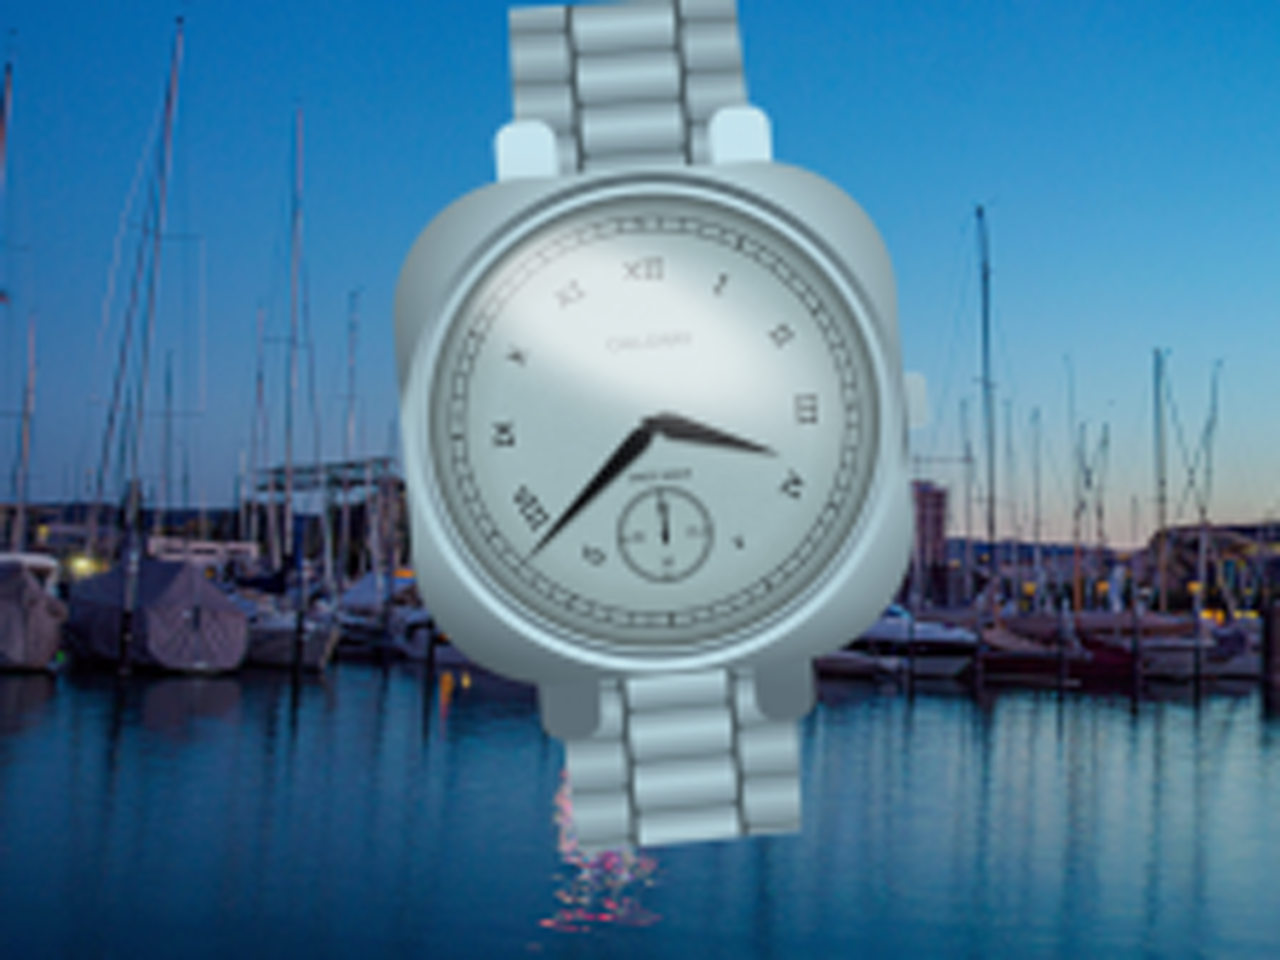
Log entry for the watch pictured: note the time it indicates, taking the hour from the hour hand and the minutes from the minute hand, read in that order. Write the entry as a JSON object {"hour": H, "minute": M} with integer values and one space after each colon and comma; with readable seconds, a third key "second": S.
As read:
{"hour": 3, "minute": 38}
